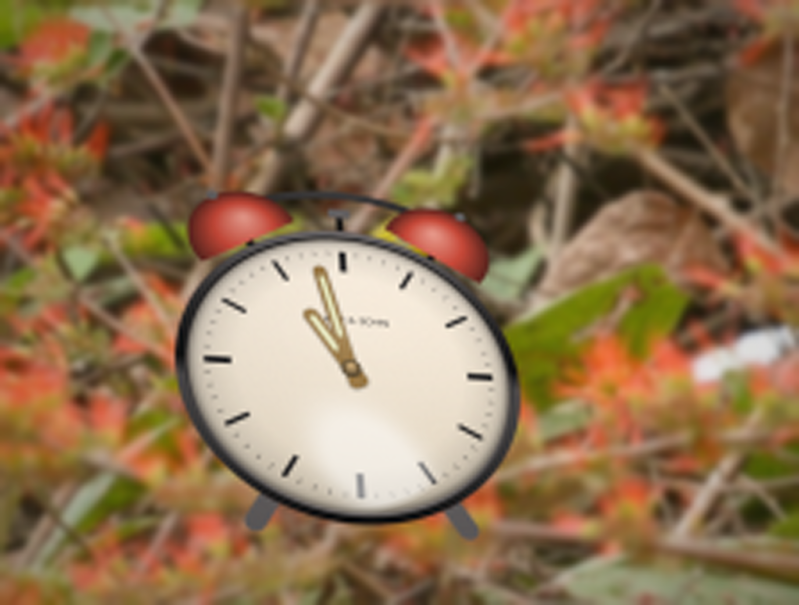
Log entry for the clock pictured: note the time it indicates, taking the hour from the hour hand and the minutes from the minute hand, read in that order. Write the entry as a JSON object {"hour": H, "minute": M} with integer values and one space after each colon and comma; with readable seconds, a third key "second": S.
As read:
{"hour": 10, "minute": 58}
